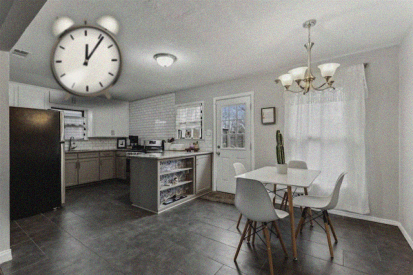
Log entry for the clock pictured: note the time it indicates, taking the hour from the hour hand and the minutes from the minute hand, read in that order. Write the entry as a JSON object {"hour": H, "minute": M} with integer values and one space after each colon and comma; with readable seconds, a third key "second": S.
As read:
{"hour": 12, "minute": 6}
